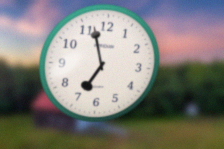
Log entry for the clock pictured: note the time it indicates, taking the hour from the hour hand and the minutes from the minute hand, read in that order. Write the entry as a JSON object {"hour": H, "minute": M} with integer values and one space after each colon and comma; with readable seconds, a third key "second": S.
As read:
{"hour": 6, "minute": 57}
